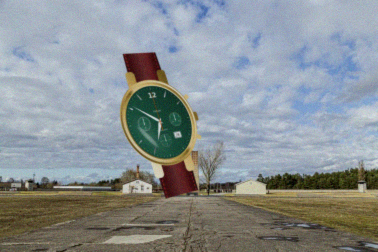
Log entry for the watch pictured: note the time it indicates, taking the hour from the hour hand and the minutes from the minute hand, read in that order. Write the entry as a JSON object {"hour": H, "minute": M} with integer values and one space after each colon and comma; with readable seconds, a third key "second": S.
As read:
{"hour": 6, "minute": 51}
